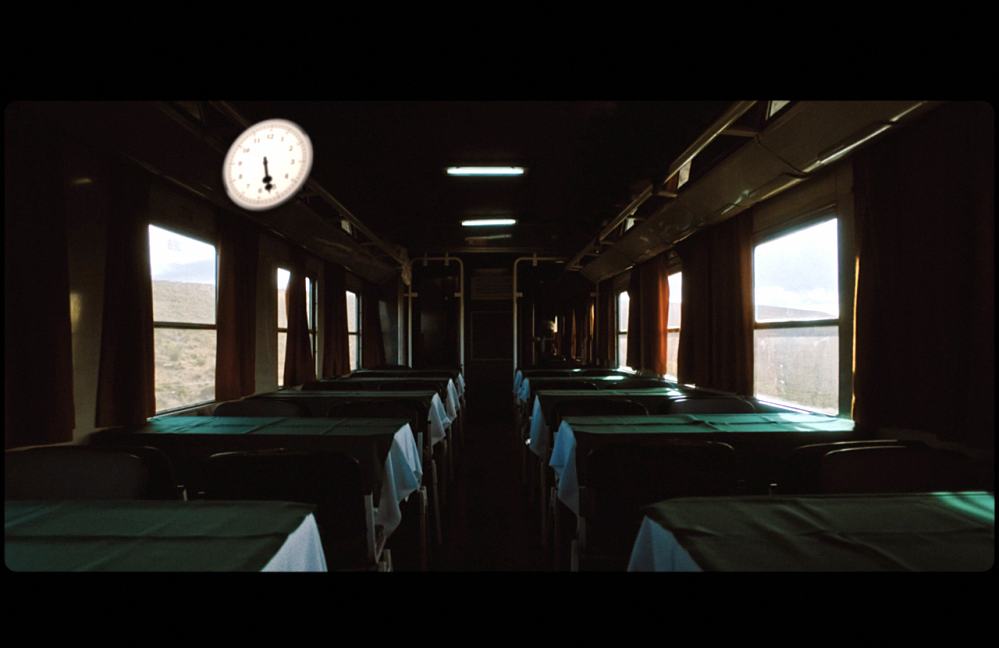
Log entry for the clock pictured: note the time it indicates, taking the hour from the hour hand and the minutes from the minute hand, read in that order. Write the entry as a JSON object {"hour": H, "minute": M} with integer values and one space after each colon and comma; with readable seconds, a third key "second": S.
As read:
{"hour": 5, "minute": 27}
